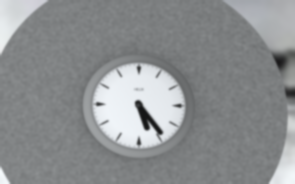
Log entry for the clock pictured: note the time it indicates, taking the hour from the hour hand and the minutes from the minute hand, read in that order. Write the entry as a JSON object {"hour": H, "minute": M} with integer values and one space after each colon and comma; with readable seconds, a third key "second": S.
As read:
{"hour": 5, "minute": 24}
